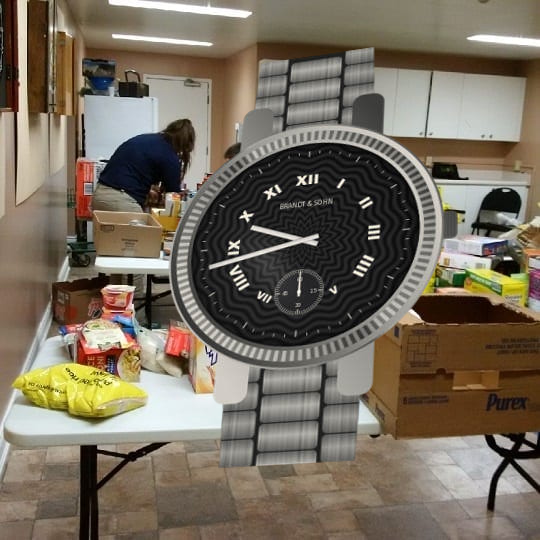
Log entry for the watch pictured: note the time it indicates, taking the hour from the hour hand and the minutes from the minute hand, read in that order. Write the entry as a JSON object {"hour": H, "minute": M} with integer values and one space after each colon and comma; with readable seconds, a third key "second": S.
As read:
{"hour": 9, "minute": 43}
